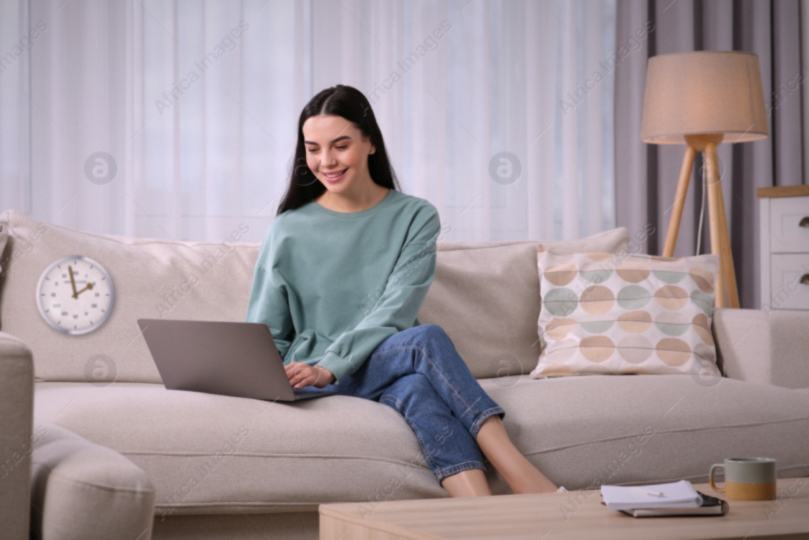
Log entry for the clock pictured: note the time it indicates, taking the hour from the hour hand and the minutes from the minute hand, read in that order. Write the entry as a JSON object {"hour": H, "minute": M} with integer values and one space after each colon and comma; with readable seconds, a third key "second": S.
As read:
{"hour": 1, "minute": 58}
